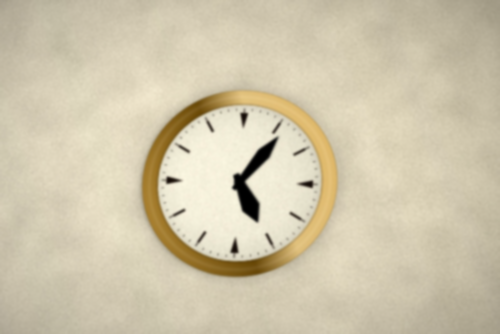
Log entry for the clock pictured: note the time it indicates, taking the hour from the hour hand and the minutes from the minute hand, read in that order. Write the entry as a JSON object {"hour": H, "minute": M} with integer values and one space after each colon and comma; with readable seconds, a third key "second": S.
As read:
{"hour": 5, "minute": 6}
